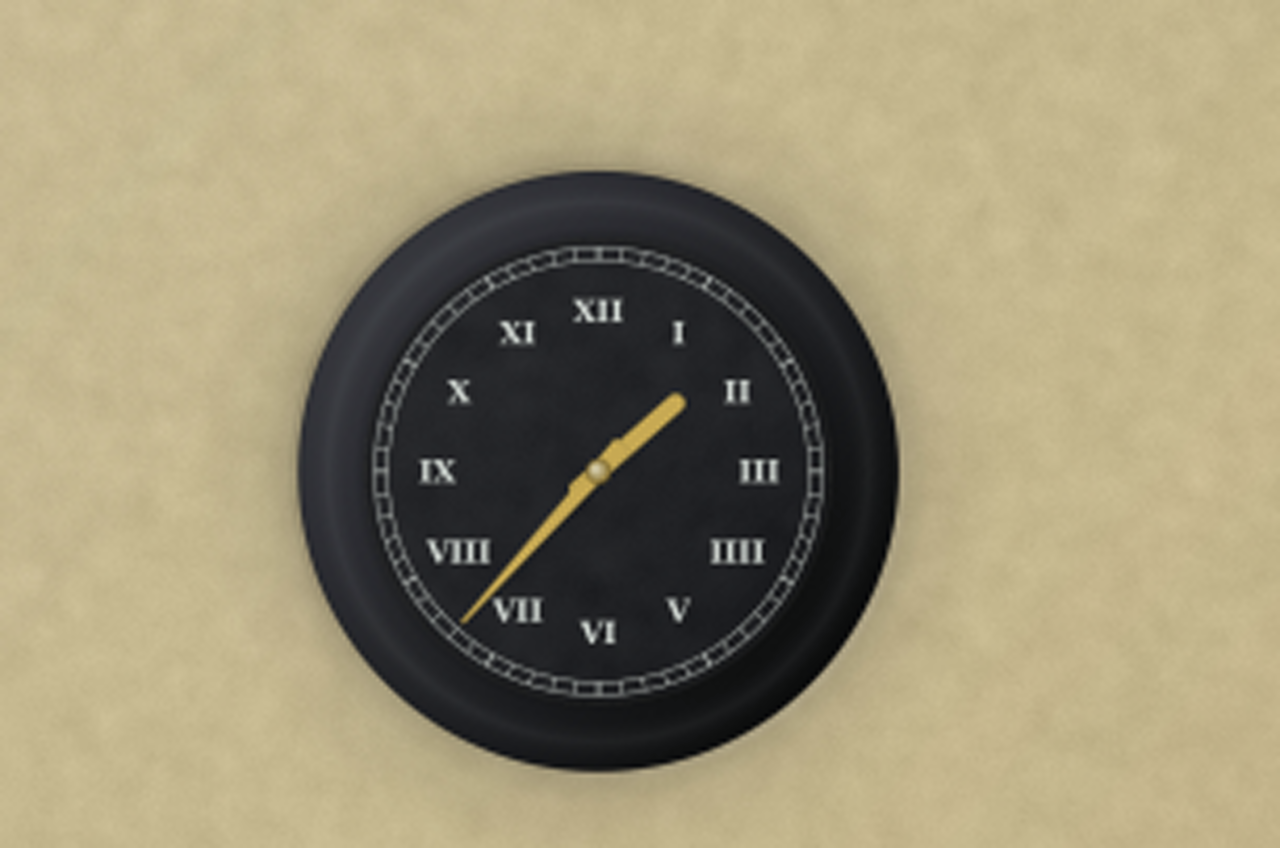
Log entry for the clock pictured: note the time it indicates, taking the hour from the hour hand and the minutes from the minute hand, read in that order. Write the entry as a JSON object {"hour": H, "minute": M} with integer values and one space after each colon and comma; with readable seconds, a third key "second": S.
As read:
{"hour": 1, "minute": 37}
